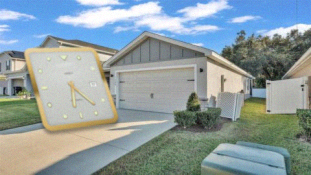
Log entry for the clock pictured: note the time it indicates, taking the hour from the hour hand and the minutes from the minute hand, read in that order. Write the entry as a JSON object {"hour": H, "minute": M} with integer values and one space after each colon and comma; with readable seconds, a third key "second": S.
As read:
{"hour": 6, "minute": 23}
